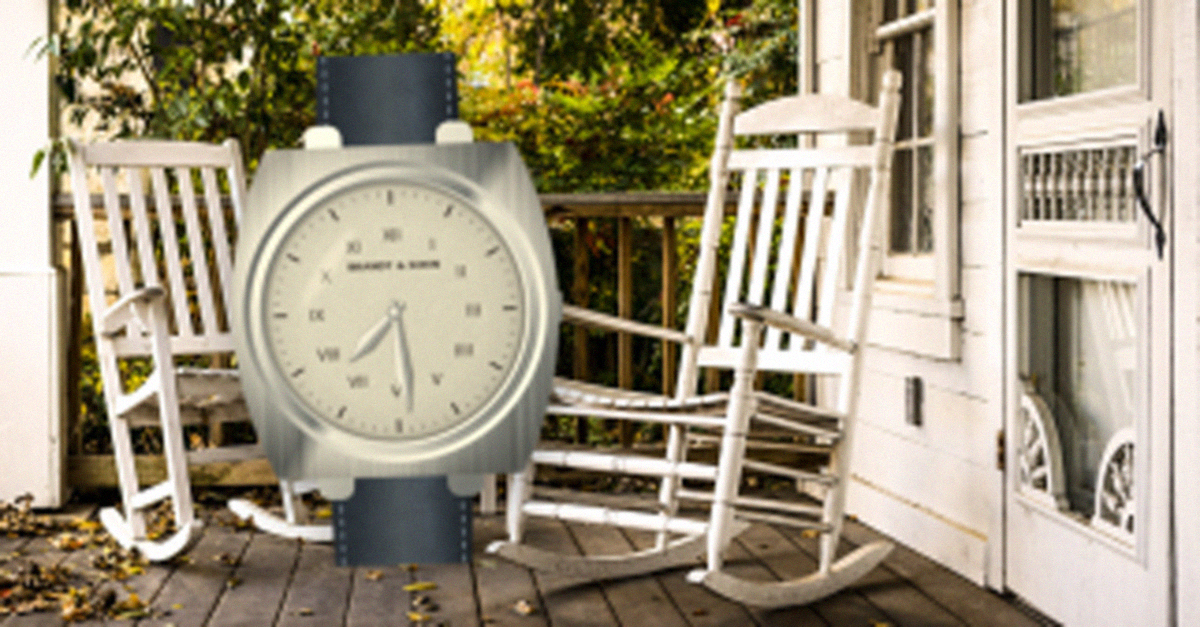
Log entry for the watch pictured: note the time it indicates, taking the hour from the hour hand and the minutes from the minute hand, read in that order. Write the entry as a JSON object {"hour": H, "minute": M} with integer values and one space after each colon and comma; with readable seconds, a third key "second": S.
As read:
{"hour": 7, "minute": 29}
